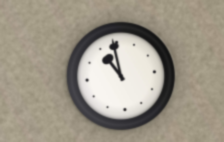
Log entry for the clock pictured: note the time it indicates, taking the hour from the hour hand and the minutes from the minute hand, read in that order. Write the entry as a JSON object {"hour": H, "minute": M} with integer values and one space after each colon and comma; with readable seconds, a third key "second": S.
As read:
{"hour": 10, "minute": 59}
